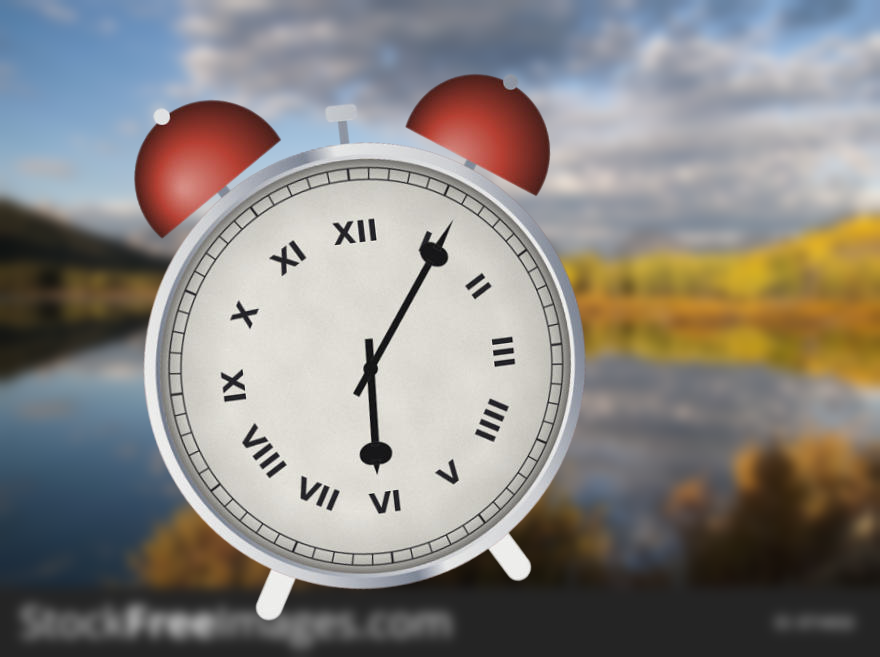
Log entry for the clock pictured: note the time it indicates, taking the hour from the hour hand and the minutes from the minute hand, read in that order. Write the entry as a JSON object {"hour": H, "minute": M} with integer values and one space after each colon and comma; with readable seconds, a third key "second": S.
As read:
{"hour": 6, "minute": 6}
